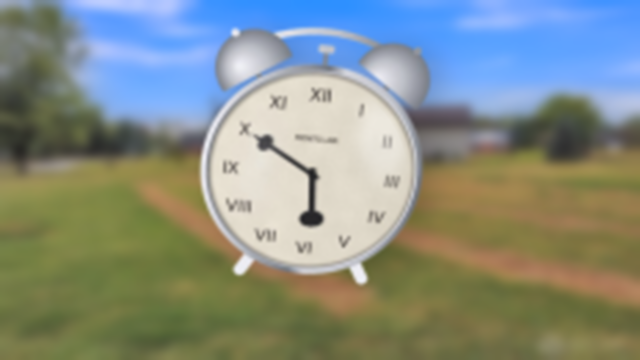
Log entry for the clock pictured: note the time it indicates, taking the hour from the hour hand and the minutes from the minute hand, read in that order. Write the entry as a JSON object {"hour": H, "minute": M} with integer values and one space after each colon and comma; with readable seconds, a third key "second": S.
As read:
{"hour": 5, "minute": 50}
